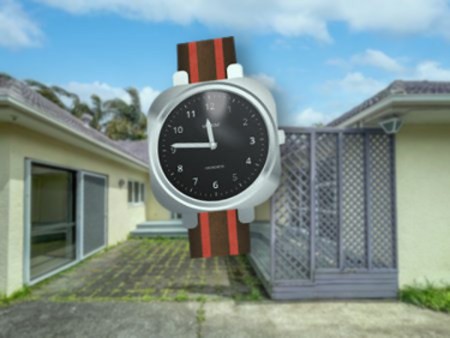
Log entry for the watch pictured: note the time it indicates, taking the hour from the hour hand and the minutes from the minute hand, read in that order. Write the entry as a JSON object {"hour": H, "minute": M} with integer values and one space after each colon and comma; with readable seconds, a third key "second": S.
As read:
{"hour": 11, "minute": 46}
